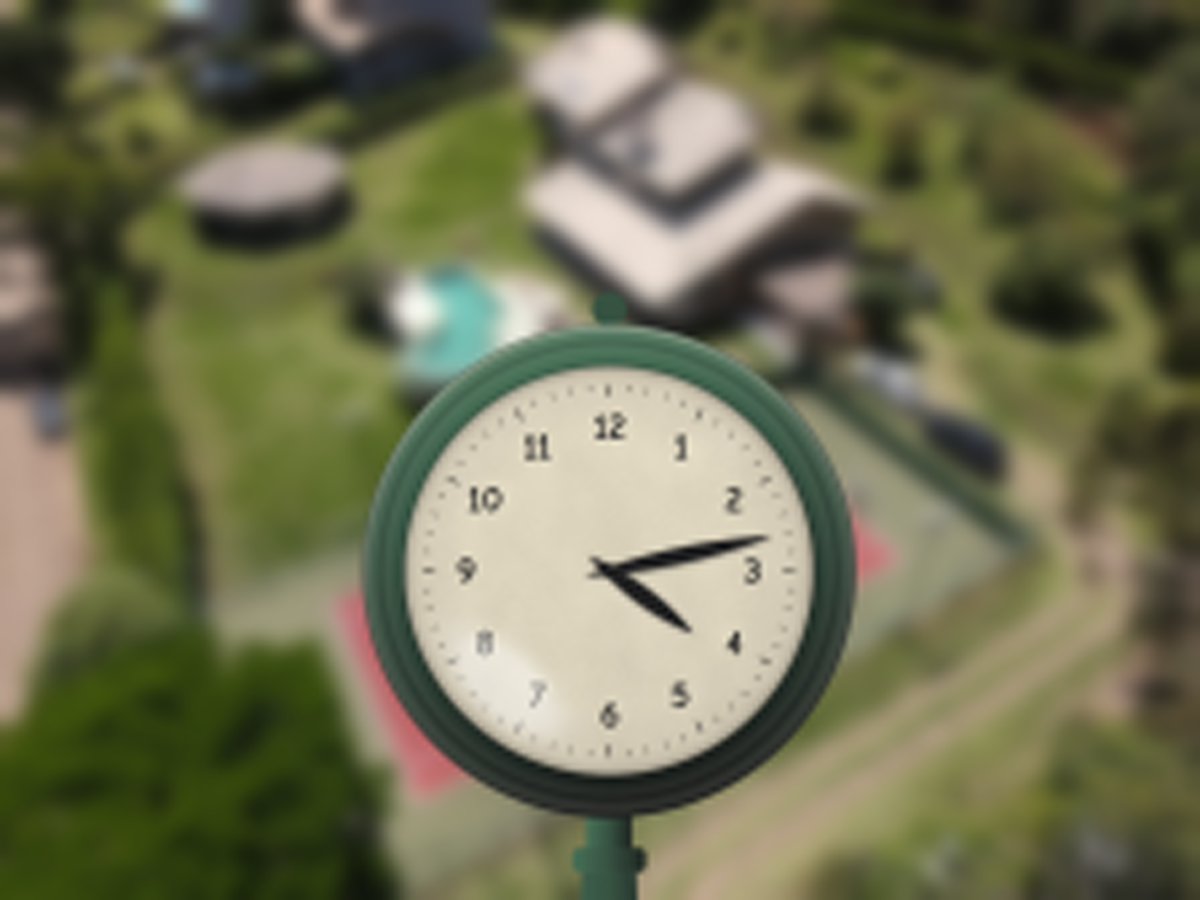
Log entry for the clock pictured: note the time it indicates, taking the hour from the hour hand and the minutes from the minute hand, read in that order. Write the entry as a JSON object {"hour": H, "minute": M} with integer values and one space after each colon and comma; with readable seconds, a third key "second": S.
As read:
{"hour": 4, "minute": 13}
